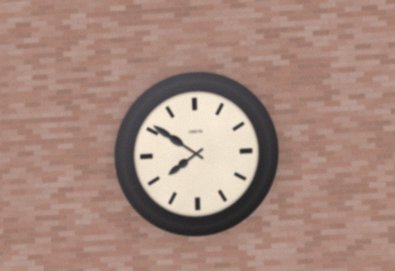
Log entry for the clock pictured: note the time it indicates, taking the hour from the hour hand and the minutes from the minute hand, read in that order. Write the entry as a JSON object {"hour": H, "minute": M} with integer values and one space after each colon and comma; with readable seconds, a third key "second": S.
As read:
{"hour": 7, "minute": 51}
